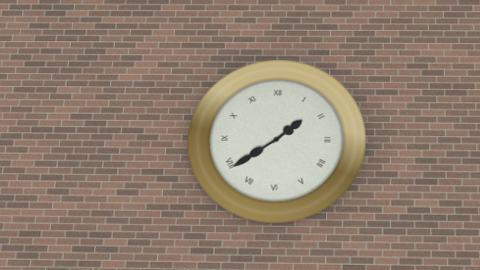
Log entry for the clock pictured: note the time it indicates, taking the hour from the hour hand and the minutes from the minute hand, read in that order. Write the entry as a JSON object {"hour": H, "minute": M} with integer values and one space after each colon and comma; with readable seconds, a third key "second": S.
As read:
{"hour": 1, "minute": 39}
